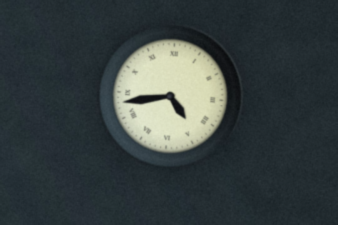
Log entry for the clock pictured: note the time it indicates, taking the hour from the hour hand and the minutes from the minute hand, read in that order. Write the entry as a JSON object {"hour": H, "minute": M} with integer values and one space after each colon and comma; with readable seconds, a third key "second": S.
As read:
{"hour": 4, "minute": 43}
